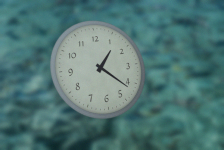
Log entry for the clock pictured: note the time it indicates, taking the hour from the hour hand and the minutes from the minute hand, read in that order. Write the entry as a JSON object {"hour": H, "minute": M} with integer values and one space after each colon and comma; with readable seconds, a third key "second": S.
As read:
{"hour": 1, "minute": 22}
